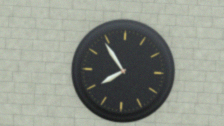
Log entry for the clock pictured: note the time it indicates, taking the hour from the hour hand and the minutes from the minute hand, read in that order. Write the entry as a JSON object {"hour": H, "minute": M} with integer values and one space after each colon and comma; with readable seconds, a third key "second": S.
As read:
{"hour": 7, "minute": 54}
